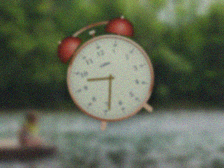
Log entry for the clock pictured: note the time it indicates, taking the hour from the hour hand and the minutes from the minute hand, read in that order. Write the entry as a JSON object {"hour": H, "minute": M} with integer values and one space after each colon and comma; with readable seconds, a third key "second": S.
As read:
{"hour": 9, "minute": 34}
